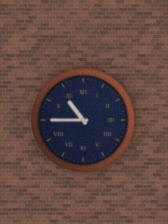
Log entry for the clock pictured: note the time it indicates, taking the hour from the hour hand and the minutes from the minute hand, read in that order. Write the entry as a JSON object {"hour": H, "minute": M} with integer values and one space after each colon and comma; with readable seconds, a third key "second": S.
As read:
{"hour": 10, "minute": 45}
